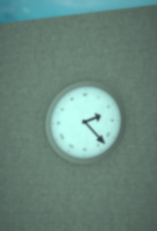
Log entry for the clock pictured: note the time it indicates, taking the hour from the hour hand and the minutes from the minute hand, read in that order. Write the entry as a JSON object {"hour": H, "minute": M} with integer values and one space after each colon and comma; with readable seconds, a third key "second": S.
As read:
{"hour": 2, "minute": 23}
